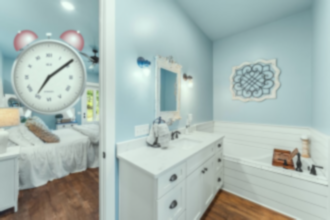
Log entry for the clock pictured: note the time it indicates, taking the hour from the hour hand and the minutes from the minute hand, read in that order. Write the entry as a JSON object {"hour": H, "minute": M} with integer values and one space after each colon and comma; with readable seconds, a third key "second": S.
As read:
{"hour": 7, "minute": 9}
